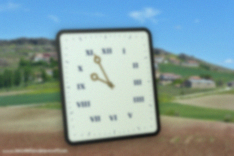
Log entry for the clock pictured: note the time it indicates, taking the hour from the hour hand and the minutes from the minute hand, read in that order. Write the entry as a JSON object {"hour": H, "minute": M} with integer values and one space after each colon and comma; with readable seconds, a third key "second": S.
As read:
{"hour": 9, "minute": 56}
